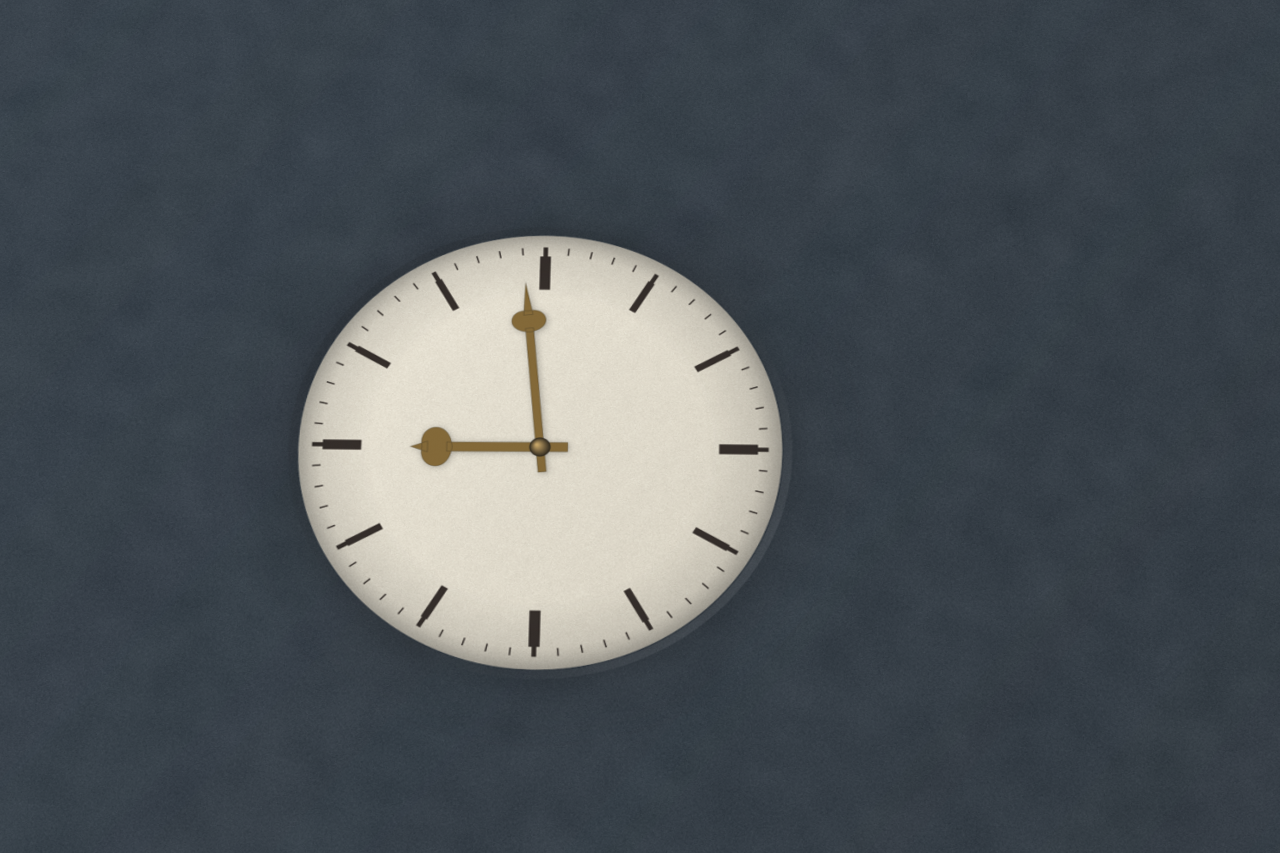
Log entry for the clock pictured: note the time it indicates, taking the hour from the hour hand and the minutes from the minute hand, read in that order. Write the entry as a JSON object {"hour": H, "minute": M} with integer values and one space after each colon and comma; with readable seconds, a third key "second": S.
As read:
{"hour": 8, "minute": 59}
